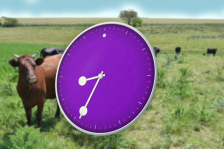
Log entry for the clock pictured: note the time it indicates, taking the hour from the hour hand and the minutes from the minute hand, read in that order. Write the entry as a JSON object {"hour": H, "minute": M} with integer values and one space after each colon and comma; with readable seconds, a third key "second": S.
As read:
{"hour": 8, "minute": 34}
